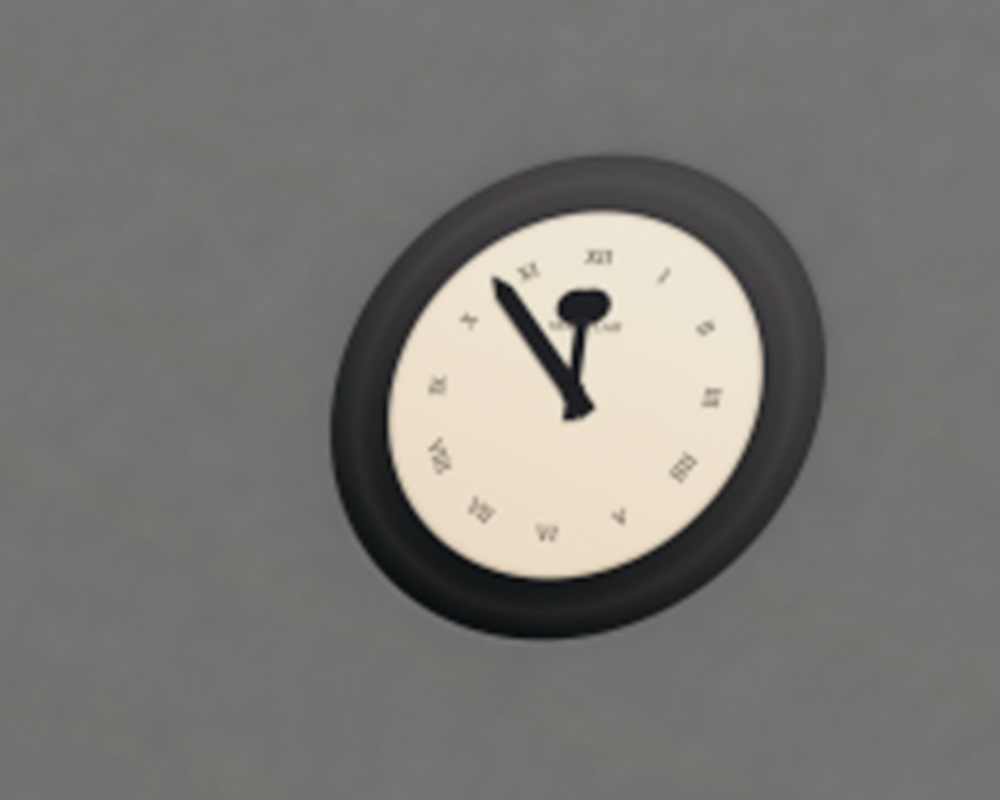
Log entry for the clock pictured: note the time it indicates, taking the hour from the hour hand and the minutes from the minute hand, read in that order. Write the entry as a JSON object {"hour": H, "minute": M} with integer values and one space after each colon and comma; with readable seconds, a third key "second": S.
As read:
{"hour": 11, "minute": 53}
